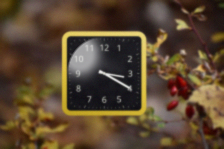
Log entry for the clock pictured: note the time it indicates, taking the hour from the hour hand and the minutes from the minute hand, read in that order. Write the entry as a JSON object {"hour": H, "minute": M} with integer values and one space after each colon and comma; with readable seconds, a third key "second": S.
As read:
{"hour": 3, "minute": 20}
